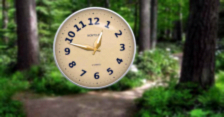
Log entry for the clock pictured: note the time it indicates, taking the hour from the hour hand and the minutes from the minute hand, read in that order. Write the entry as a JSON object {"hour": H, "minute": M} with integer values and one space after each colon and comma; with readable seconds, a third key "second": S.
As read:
{"hour": 12, "minute": 48}
